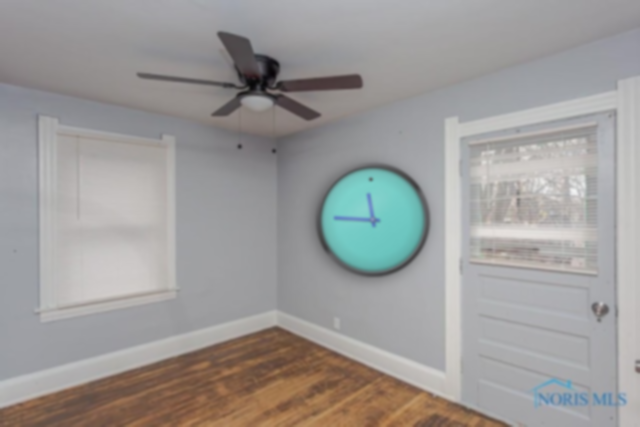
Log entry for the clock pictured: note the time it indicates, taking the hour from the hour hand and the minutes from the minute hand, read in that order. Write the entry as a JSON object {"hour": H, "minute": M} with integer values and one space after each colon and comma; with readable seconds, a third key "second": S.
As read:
{"hour": 11, "minute": 46}
